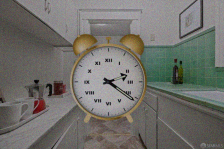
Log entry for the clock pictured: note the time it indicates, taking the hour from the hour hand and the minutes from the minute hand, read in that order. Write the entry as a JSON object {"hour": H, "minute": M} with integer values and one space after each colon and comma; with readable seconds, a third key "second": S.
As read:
{"hour": 2, "minute": 21}
